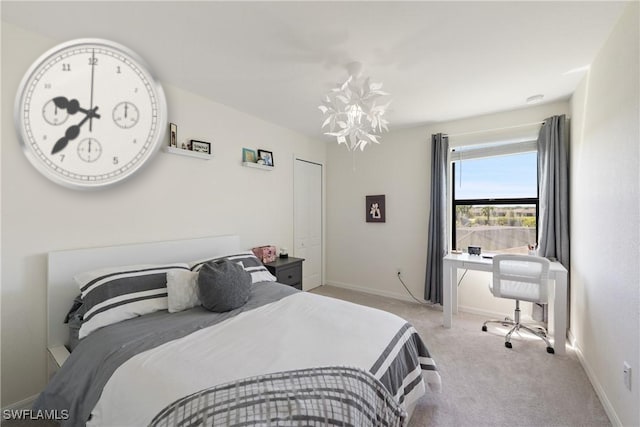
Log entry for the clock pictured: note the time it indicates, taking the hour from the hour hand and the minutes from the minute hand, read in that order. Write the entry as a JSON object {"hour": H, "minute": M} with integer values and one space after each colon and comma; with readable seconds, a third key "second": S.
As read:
{"hour": 9, "minute": 37}
